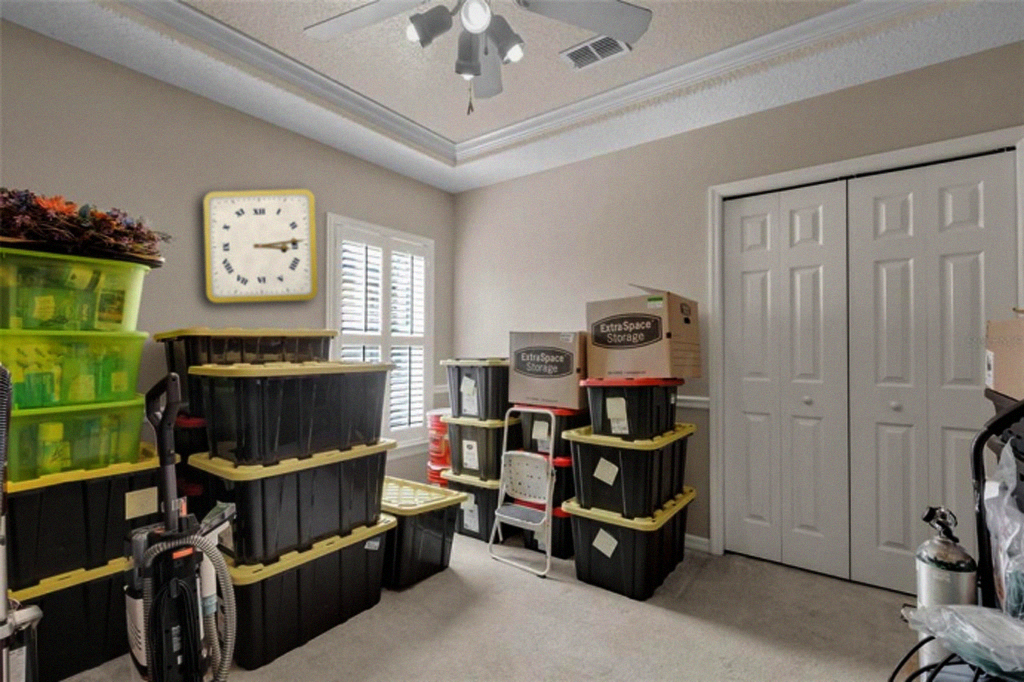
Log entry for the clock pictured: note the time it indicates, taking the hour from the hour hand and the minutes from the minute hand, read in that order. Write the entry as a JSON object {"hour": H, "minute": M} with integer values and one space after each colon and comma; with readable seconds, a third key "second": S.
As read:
{"hour": 3, "minute": 14}
